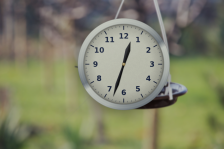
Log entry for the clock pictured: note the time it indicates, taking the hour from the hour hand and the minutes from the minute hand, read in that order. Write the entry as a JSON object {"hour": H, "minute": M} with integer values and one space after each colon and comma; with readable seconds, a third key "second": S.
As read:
{"hour": 12, "minute": 33}
